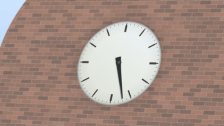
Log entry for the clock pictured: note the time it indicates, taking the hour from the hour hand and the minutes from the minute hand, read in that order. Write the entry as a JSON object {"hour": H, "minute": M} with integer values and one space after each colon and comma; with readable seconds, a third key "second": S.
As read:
{"hour": 5, "minute": 27}
